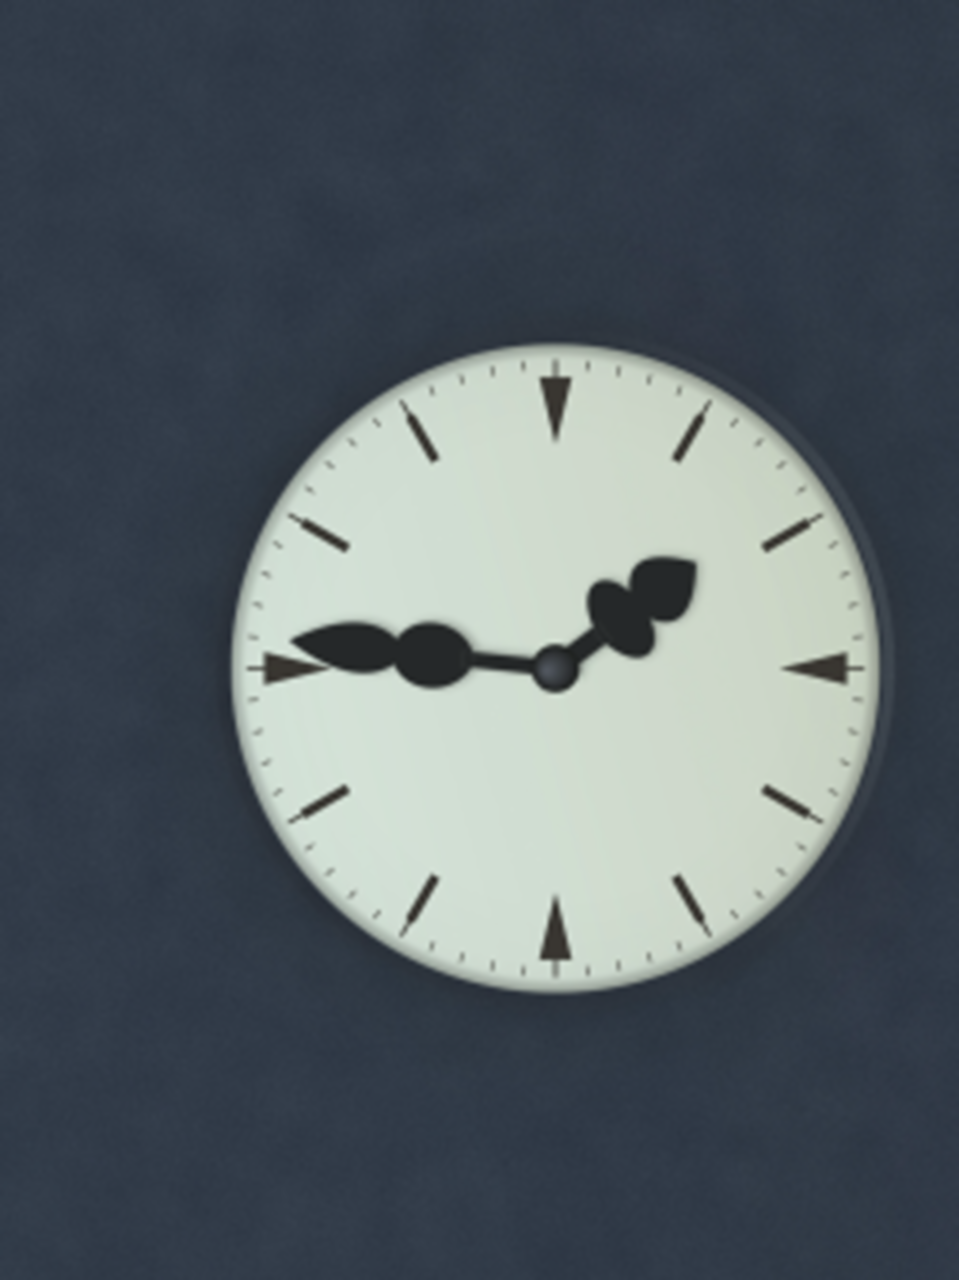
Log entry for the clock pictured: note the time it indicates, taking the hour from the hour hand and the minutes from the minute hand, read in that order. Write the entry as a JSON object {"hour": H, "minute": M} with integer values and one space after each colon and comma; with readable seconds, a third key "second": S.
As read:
{"hour": 1, "minute": 46}
